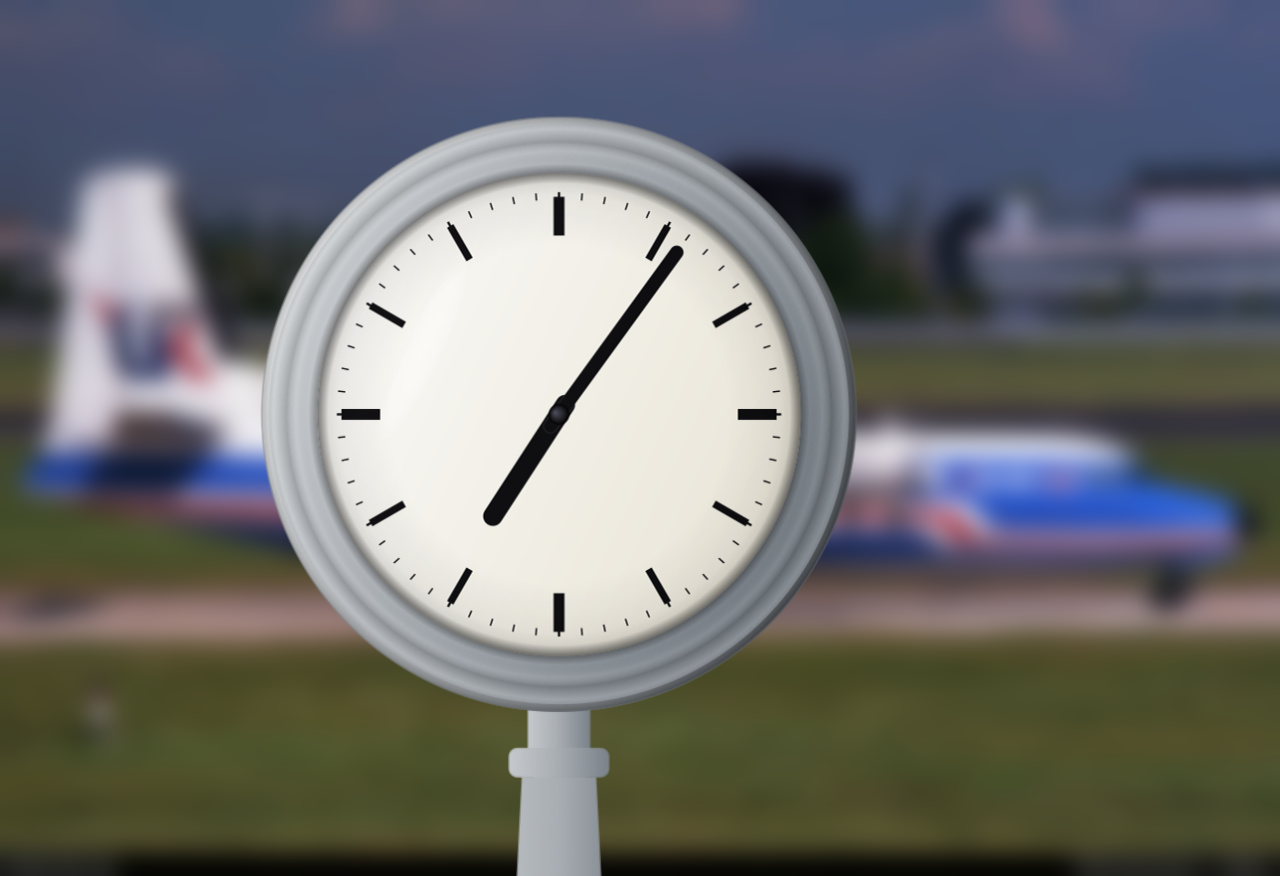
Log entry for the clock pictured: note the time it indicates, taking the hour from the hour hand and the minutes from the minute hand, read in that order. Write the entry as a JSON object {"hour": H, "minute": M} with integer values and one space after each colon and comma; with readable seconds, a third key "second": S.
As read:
{"hour": 7, "minute": 6}
